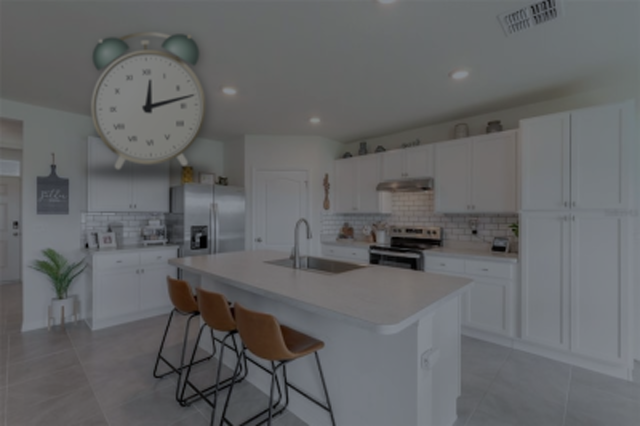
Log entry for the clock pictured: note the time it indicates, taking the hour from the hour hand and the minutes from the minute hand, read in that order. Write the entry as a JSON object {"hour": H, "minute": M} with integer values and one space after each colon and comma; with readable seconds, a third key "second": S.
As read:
{"hour": 12, "minute": 13}
